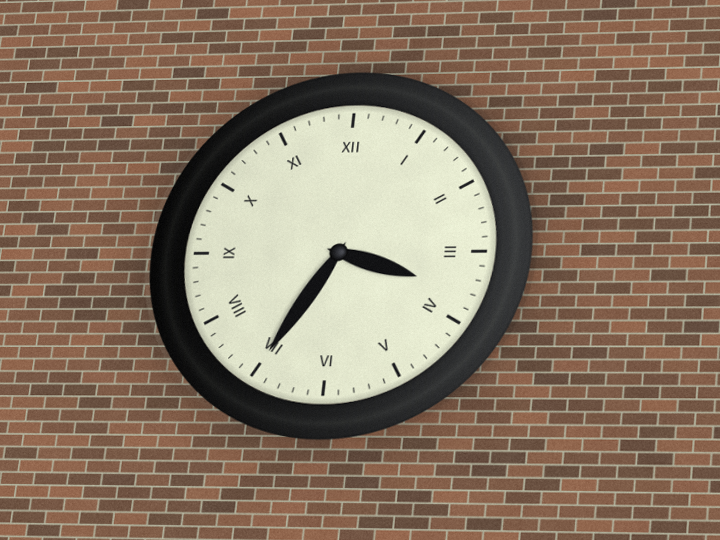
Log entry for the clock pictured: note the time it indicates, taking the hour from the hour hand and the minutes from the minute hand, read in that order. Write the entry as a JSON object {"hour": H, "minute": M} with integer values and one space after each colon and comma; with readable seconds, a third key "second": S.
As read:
{"hour": 3, "minute": 35}
